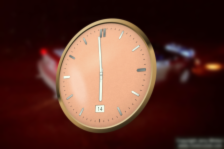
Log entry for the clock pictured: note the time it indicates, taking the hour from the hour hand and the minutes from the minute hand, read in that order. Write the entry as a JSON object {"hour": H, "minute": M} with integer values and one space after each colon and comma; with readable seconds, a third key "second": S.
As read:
{"hour": 5, "minute": 59}
